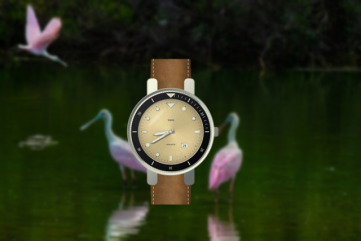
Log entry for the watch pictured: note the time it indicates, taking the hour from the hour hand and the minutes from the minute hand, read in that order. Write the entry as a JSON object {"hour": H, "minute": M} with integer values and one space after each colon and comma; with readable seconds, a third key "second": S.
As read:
{"hour": 8, "minute": 40}
